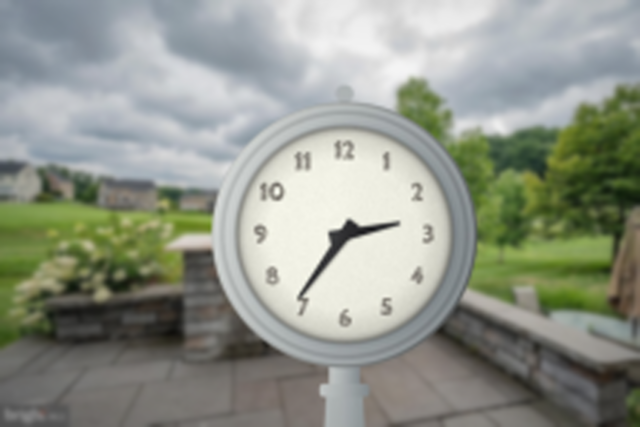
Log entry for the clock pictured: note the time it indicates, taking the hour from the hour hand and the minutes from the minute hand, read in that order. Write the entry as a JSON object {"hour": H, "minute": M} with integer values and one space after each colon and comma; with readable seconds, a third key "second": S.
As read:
{"hour": 2, "minute": 36}
